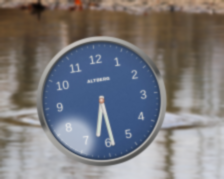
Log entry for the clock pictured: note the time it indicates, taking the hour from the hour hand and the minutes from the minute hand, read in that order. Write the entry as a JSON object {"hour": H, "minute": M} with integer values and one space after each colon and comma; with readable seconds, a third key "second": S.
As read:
{"hour": 6, "minute": 29}
